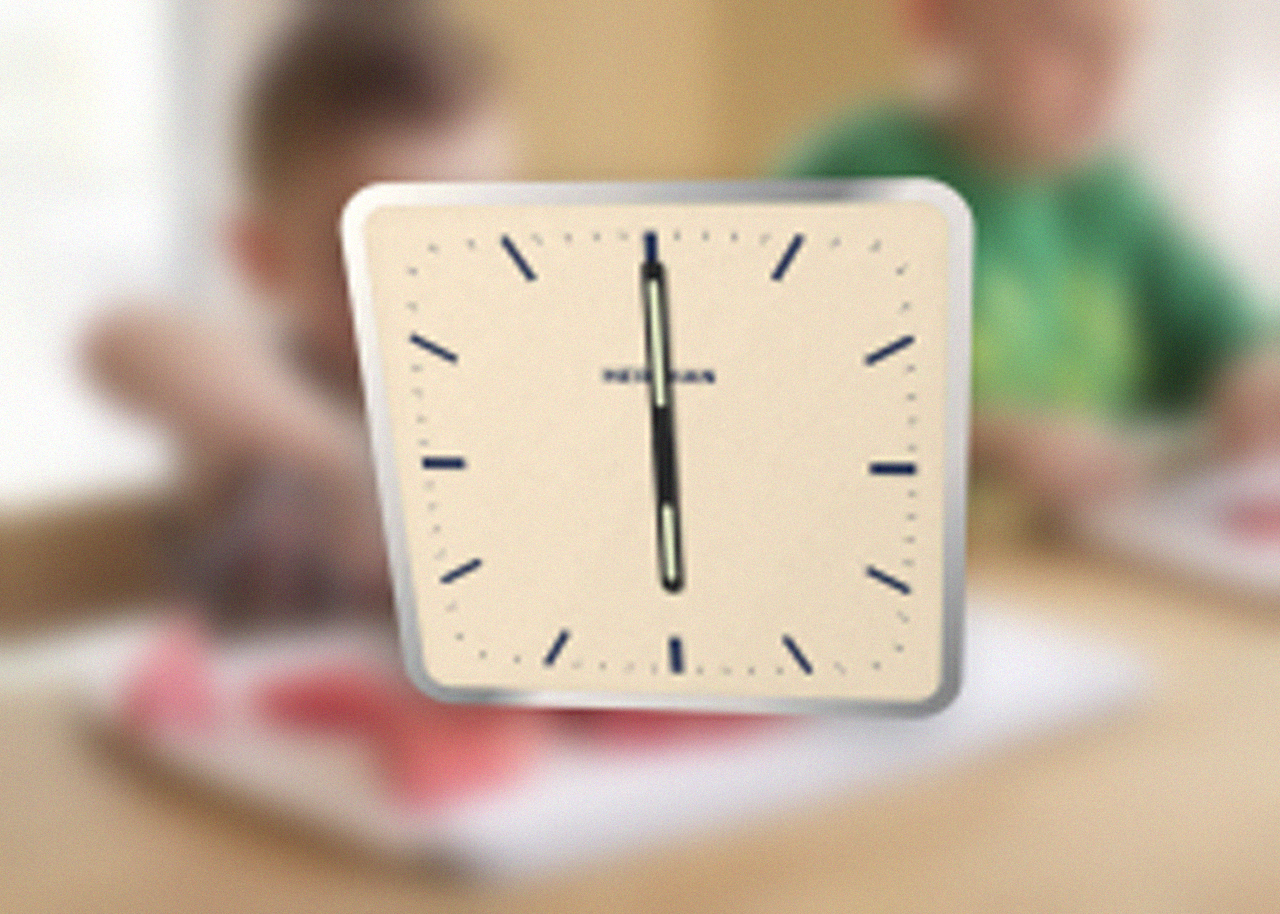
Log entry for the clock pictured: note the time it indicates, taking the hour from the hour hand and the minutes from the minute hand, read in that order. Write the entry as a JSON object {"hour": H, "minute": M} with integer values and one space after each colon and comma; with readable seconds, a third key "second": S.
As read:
{"hour": 6, "minute": 0}
